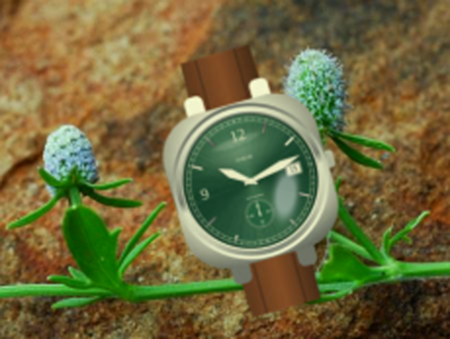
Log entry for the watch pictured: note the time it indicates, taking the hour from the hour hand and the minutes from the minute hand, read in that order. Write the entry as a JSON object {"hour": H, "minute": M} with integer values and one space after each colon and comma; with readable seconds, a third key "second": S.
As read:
{"hour": 10, "minute": 13}
